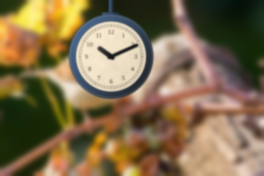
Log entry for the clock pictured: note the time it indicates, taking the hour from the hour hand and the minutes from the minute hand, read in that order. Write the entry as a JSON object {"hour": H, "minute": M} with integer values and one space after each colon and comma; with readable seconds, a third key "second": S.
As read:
{"hour": 10, "minute": 11}
